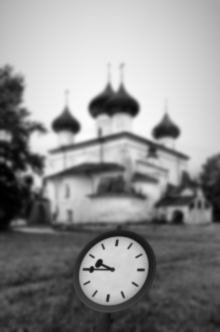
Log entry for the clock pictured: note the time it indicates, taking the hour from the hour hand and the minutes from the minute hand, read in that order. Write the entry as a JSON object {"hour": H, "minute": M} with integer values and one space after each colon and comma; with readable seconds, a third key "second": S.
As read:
{"hour": 9, "minute": 45}
